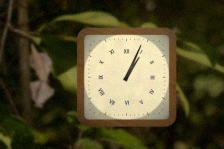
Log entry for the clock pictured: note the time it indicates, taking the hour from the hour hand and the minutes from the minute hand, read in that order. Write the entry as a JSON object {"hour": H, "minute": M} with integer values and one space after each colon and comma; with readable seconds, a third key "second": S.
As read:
{"hour": 1, "minute": 4}
